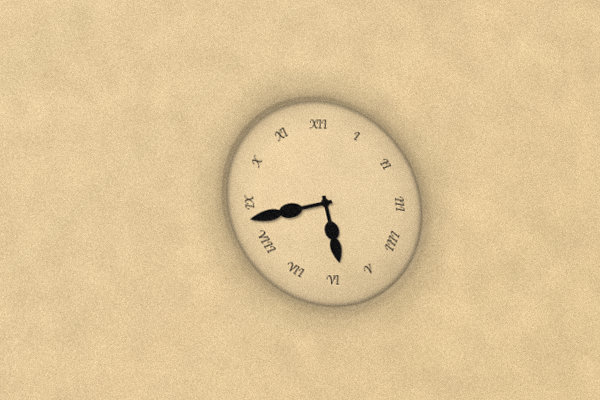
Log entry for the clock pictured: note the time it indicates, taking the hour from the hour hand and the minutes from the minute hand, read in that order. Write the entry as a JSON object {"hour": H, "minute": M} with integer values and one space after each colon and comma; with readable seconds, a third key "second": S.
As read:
{"hour": 5, "minute": 43}
